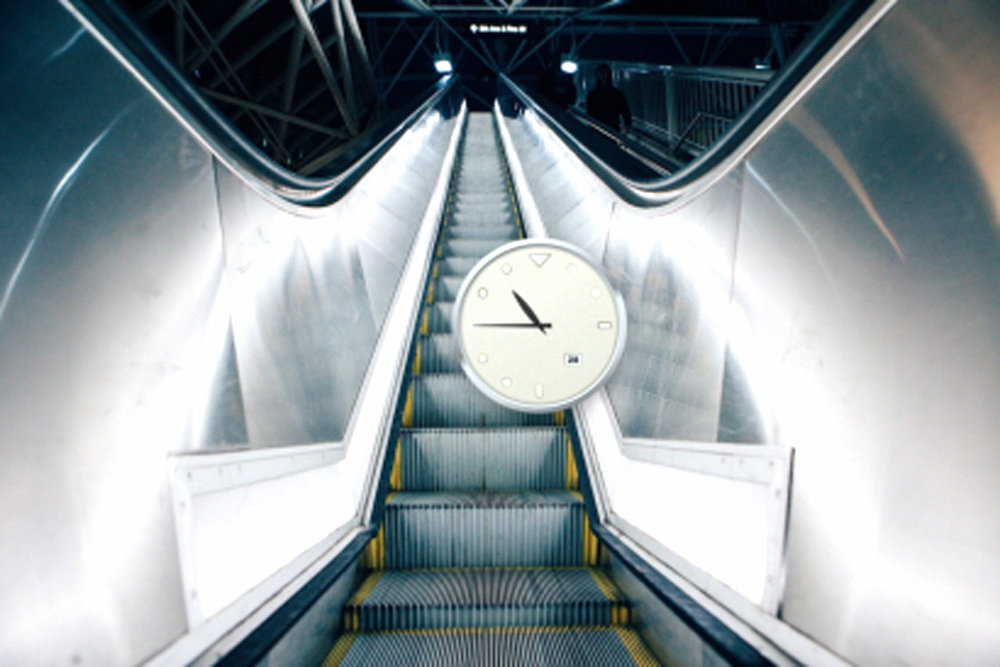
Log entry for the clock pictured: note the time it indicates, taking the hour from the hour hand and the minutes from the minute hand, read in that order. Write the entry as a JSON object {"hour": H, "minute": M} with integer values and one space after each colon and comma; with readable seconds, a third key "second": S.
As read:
{"hour": 10, "minute": 45}
